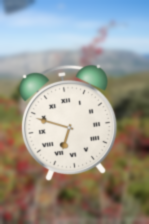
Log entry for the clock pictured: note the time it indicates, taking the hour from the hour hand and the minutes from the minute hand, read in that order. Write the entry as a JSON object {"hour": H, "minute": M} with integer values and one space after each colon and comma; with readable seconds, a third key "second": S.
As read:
{"hour": 6, "minute": 49}
